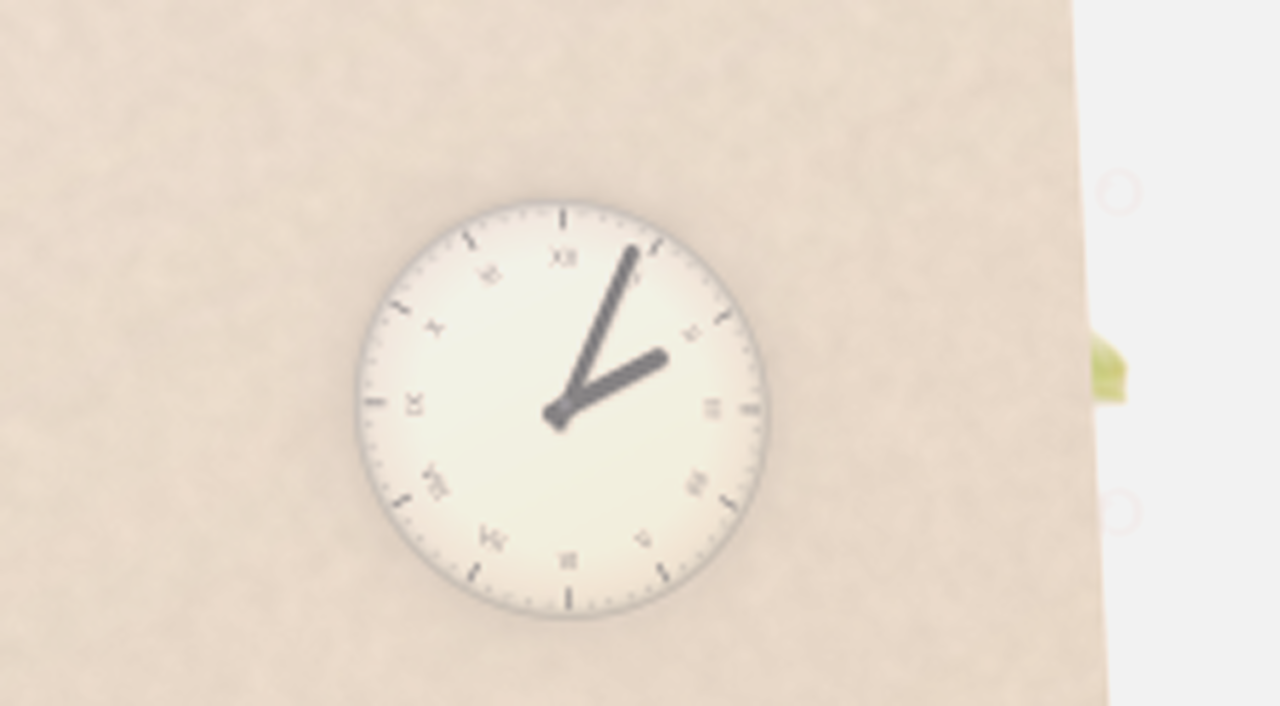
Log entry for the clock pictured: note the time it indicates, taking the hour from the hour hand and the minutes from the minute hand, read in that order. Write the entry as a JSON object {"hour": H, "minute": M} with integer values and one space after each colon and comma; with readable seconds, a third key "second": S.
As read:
{"hour": 2, "minute": 4}
